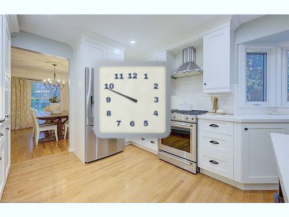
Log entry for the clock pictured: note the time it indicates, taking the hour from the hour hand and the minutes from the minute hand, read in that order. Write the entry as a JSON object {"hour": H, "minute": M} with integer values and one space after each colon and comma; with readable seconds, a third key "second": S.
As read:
{"hour": 9, "minute": 49}
